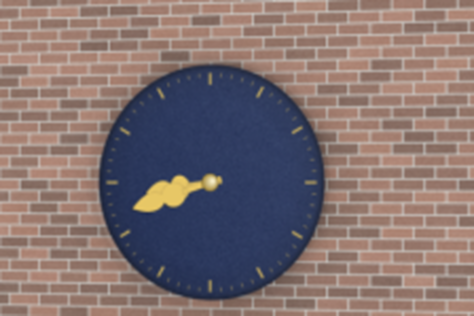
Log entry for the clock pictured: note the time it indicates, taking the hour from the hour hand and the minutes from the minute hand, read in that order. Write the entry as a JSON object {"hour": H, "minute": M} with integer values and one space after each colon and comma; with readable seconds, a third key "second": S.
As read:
{"hour": 8, "minute": 42}
